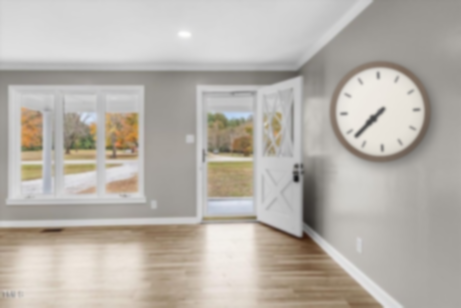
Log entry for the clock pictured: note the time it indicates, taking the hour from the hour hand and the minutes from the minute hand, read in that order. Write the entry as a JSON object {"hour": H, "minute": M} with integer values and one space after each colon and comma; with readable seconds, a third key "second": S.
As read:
{"hour": 7, "minute": 38}
